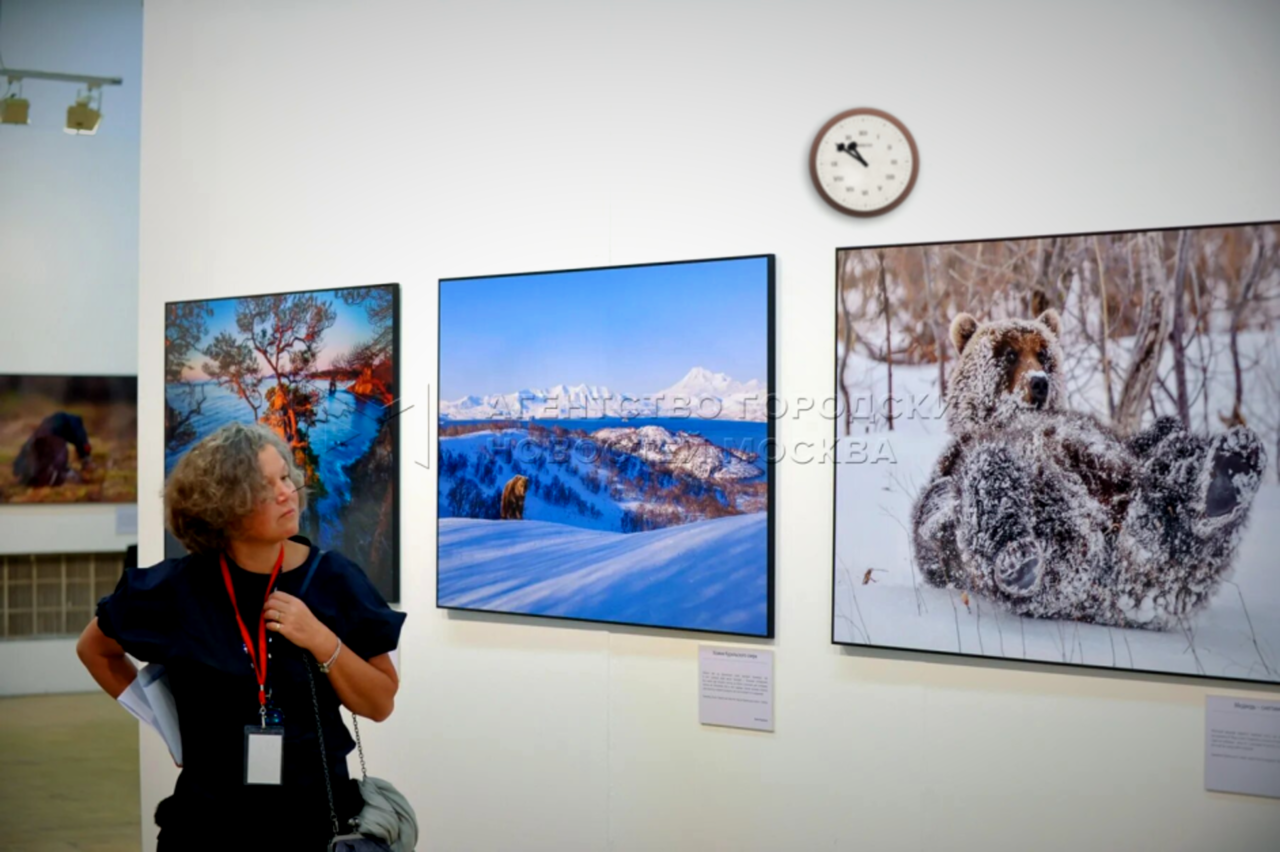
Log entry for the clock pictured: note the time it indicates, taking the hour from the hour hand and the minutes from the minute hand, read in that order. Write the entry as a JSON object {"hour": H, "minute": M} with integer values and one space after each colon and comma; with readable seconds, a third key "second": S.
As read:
{"hour": 10, "minute": 51}
